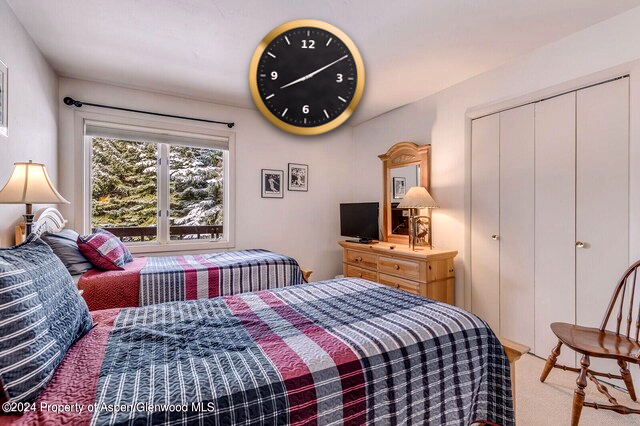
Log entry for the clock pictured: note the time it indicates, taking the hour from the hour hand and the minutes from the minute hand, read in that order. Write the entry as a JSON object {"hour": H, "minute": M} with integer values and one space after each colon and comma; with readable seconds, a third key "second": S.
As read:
{"hour": 8, "minute": 10}
